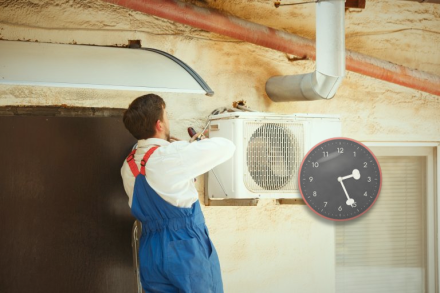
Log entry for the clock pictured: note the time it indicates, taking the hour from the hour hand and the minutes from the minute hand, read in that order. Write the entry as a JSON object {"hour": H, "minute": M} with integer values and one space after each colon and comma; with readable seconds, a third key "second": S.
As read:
{"hour": 2, "minute": 26}
